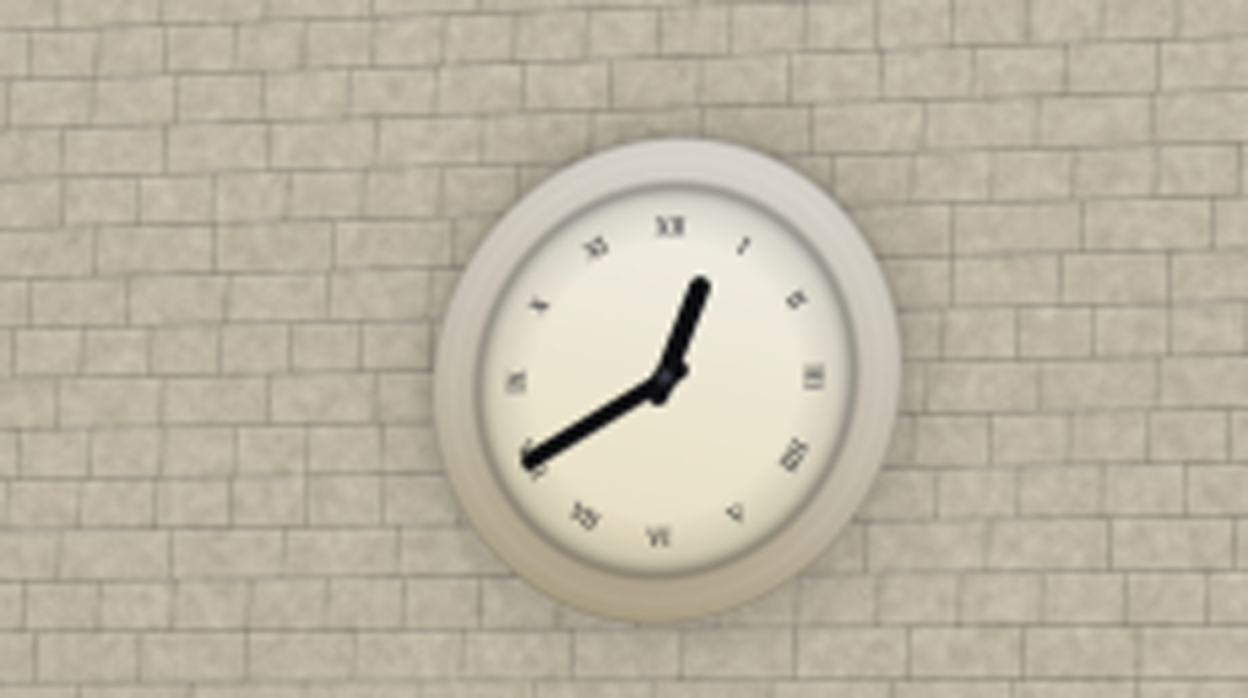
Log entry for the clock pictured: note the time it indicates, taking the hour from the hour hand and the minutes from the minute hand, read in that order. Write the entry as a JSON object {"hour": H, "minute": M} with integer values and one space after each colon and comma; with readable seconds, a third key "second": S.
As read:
{"hour": 12, "minute": 40}
